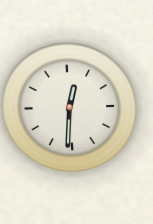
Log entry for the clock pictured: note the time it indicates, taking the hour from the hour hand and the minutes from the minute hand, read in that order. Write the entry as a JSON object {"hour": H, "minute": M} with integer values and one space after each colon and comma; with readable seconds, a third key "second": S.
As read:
{"hour": 12, "minute": 31}
